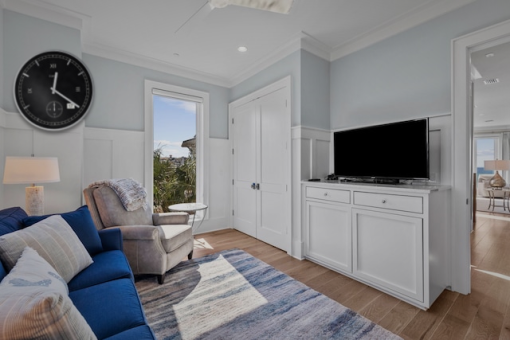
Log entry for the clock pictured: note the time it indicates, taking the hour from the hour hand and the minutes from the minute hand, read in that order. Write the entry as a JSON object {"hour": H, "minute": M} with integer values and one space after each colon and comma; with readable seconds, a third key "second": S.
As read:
{"hour": 12, "minute": 21}
